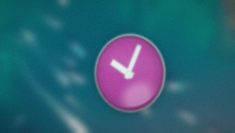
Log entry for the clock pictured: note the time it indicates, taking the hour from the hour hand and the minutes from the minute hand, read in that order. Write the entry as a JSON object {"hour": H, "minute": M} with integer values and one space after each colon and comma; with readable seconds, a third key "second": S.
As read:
{"hour": 10, "minute": 4}
